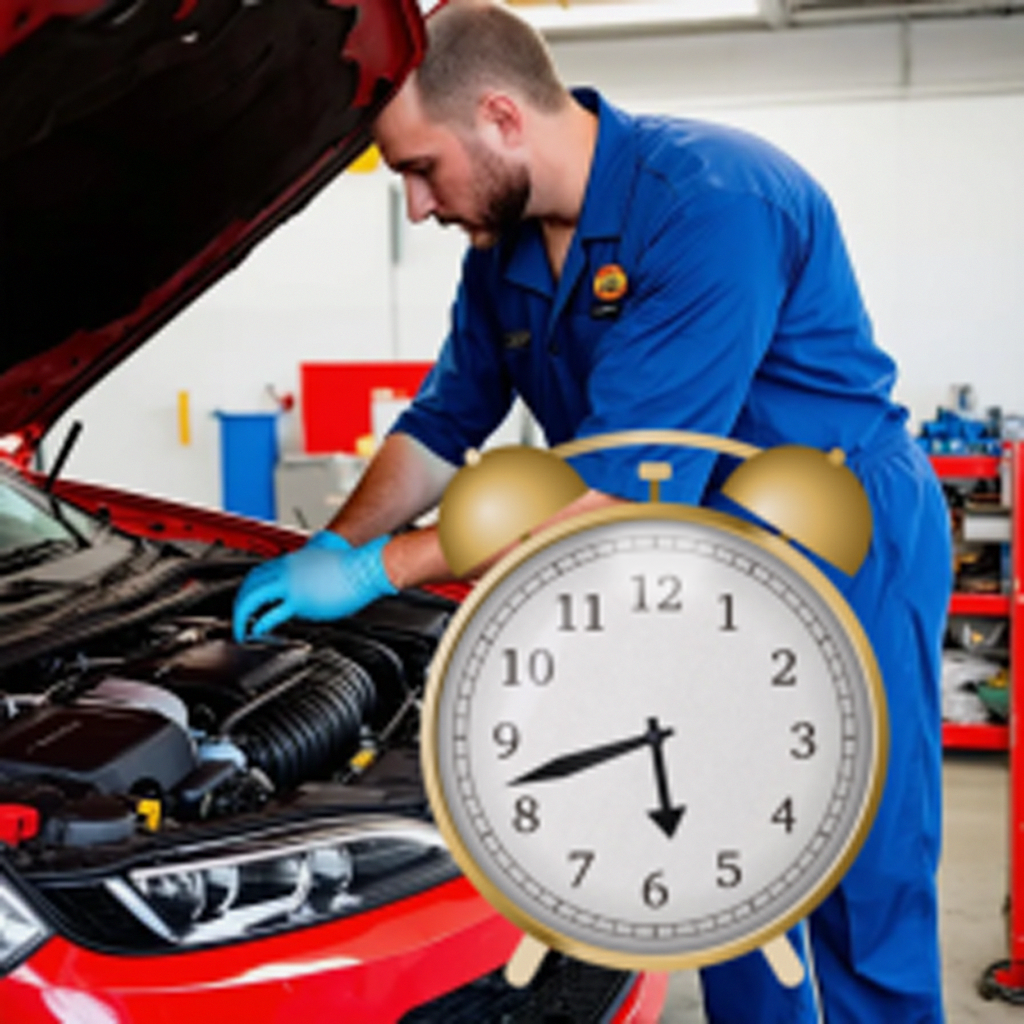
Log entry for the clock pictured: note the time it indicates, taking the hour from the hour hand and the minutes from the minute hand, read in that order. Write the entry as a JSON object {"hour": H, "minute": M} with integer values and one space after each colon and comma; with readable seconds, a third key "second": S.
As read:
{"hour": 5, "minute": 42}
